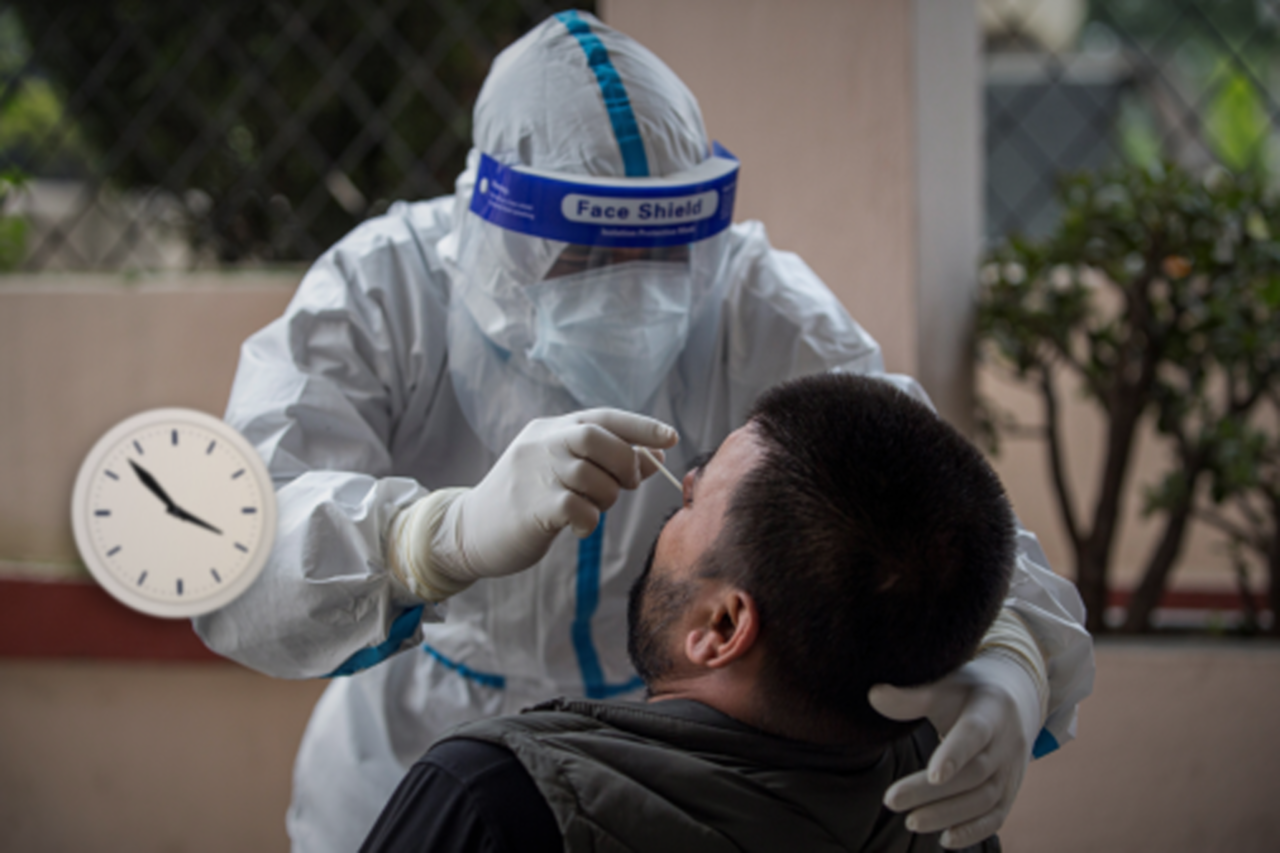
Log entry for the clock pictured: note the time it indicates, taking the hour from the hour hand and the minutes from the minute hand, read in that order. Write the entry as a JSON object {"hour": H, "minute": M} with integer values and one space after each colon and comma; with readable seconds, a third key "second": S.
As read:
{"hour": 3, "minute": 53}
